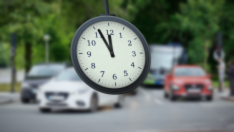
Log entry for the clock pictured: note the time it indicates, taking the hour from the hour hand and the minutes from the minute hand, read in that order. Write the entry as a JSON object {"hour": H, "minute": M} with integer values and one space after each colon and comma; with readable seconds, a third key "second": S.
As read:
{"hour": 11, "minute": 56}
